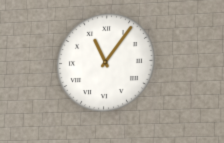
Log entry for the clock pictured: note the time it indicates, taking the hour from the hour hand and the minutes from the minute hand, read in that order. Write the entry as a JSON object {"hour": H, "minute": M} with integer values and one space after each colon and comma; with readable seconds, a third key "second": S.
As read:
{"hour": 11, "minute": 6}
